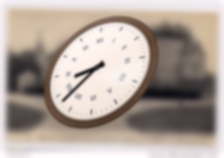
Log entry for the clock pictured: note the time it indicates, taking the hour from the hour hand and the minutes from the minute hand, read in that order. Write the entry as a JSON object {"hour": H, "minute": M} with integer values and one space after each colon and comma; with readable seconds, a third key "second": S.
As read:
{"hour": 8, "minute": 38}
